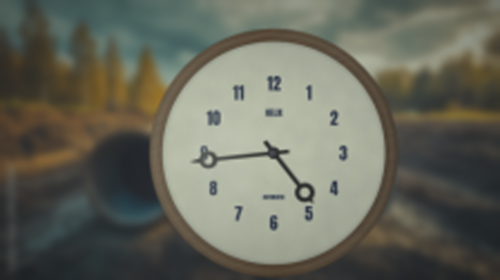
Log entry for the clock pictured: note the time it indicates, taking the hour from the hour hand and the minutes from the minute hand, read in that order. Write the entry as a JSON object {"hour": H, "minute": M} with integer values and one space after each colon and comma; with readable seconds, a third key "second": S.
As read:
{"hour": 4, "minute": 44}
